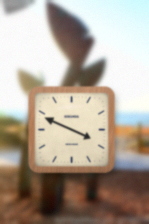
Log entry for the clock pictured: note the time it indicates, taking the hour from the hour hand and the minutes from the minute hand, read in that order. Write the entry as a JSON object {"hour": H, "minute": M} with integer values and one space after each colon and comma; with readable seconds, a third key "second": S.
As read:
{"hour": 3, "minute": 49}
